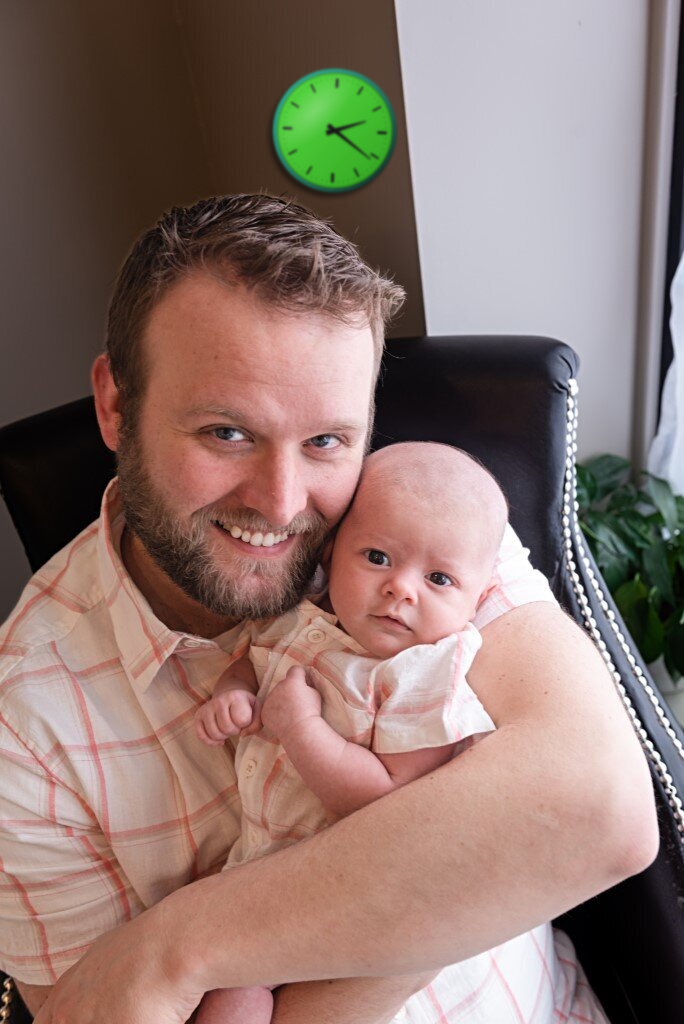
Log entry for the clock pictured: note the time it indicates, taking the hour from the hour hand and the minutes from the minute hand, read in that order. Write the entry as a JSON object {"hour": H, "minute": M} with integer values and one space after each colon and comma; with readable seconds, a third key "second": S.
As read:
{"hour": 2, "minute": 21}
